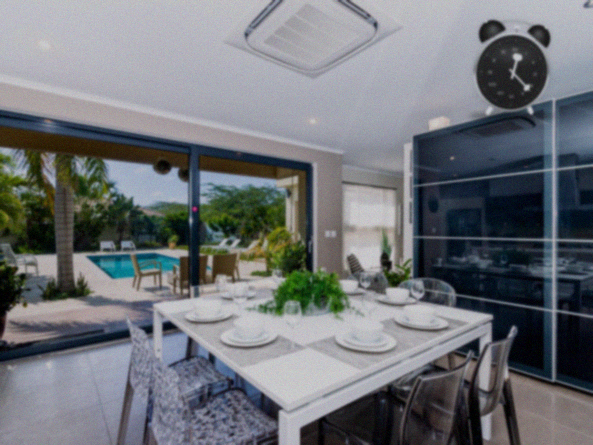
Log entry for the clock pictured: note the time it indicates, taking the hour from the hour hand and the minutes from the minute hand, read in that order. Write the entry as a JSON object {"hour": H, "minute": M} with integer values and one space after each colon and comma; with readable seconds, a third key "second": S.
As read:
{"hour": 12, "minute": 22}
